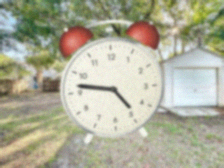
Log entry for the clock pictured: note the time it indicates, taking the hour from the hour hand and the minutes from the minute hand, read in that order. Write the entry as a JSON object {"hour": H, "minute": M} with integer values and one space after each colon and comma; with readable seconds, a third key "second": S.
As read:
{"hour": 4, "minute": 47}
